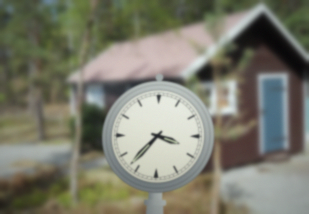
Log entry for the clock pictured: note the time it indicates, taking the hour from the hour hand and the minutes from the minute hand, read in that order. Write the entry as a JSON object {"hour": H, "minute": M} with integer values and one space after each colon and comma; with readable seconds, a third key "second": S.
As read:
{"hour": 3, "minute": 37}
